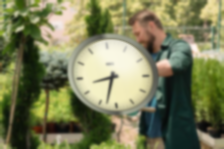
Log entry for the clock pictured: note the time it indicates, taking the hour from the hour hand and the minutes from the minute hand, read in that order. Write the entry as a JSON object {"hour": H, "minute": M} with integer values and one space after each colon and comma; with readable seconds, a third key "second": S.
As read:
{"hour": 8, "minute": 33}
